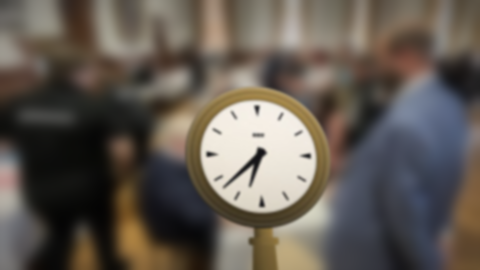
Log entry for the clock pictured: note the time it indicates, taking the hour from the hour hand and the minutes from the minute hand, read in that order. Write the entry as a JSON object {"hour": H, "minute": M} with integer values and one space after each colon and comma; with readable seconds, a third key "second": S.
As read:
{"hour": 6, "minute": 38}
